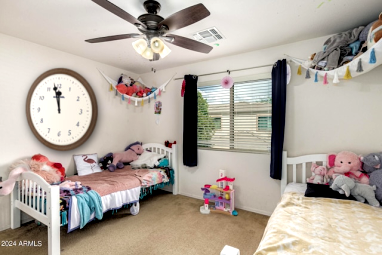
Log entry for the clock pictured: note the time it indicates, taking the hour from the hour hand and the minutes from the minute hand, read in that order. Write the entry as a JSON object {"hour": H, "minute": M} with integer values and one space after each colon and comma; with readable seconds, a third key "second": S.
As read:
{"hour": 11, "minute": 58}
